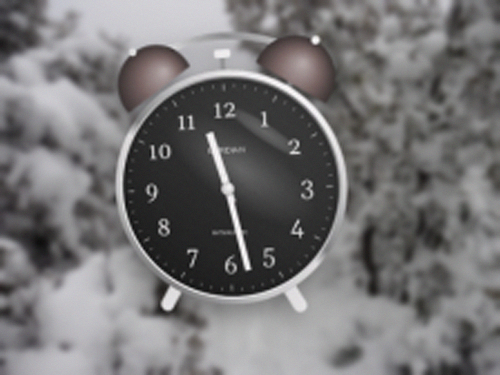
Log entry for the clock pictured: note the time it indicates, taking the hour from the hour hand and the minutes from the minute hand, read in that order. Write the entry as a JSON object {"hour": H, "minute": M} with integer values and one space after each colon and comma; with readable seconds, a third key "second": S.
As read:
{"hour": 11, "minute": 28}
